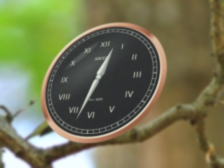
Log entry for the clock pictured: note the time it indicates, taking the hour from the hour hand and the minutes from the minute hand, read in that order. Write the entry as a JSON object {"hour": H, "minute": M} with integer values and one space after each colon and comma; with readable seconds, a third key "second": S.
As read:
{"hour": 12, "minute": 33}
